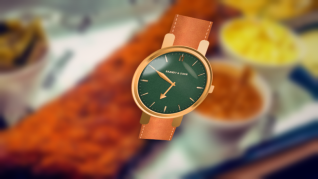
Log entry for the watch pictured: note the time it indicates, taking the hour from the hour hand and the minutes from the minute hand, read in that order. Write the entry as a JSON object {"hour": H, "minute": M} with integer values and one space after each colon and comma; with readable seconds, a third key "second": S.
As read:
{"hour": 6, "minute": 50}
